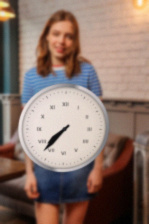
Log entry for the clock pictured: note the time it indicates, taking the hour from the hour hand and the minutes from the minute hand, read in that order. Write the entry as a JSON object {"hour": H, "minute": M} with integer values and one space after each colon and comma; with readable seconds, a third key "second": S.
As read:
{"hour": 7, "minute": 37}
